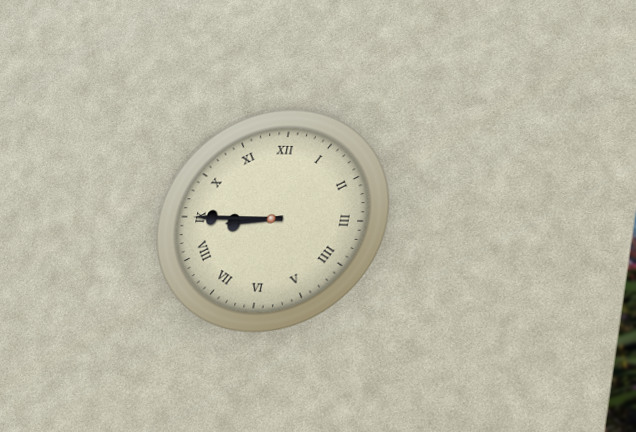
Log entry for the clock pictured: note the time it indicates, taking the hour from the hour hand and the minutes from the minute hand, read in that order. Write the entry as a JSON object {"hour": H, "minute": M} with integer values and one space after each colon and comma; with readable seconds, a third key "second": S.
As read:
{"hour": 8, "minute": 45}
